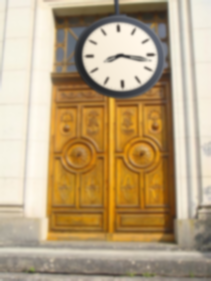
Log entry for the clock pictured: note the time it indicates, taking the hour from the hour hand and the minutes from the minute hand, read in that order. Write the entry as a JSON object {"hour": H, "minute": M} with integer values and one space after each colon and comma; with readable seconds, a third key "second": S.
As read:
{"hour": 8, "minute": 17}
